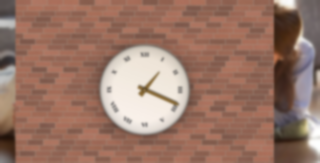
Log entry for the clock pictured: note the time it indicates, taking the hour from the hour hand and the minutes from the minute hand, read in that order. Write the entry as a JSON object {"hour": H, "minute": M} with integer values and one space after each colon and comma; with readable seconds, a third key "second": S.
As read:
{"hour": 1, "minute": 19}
